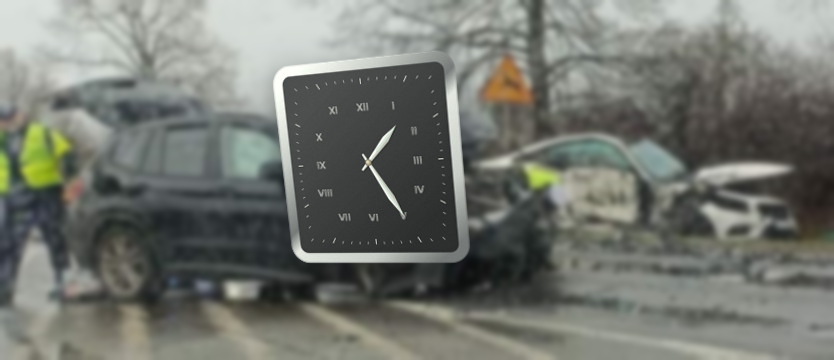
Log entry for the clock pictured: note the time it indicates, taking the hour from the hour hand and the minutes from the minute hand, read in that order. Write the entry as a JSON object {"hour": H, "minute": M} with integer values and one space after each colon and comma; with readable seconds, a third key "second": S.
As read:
{"hour": 1, "minute": 25}
